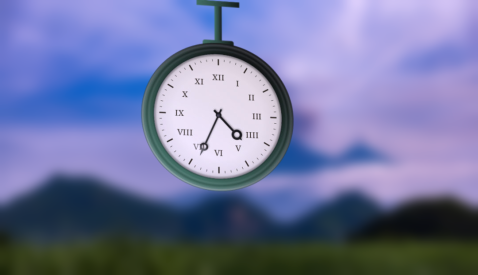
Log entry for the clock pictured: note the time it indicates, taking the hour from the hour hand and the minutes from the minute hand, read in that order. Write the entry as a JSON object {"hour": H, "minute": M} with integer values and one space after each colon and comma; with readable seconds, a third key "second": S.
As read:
{"hour": 4, "minute": 34}
